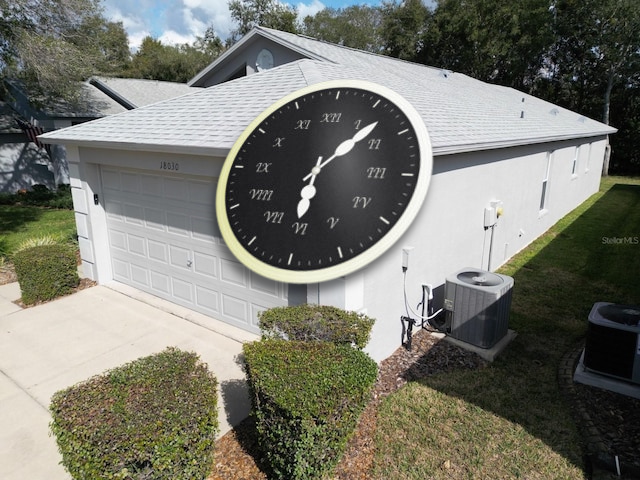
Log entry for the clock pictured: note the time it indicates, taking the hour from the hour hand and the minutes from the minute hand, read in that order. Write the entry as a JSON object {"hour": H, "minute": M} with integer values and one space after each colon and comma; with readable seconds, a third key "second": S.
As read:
{"hour": 6, "minute": 7}
